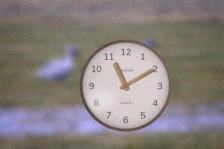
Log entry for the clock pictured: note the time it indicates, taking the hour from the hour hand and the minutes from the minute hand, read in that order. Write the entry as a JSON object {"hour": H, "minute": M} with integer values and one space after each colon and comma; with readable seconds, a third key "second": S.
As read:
{"hour": 11, "minute": 10}
